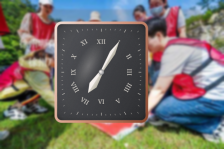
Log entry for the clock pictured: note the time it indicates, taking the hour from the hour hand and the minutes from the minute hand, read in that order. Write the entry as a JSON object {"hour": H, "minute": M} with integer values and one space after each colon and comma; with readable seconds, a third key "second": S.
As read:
{"hour": 7, "minute": 5}
